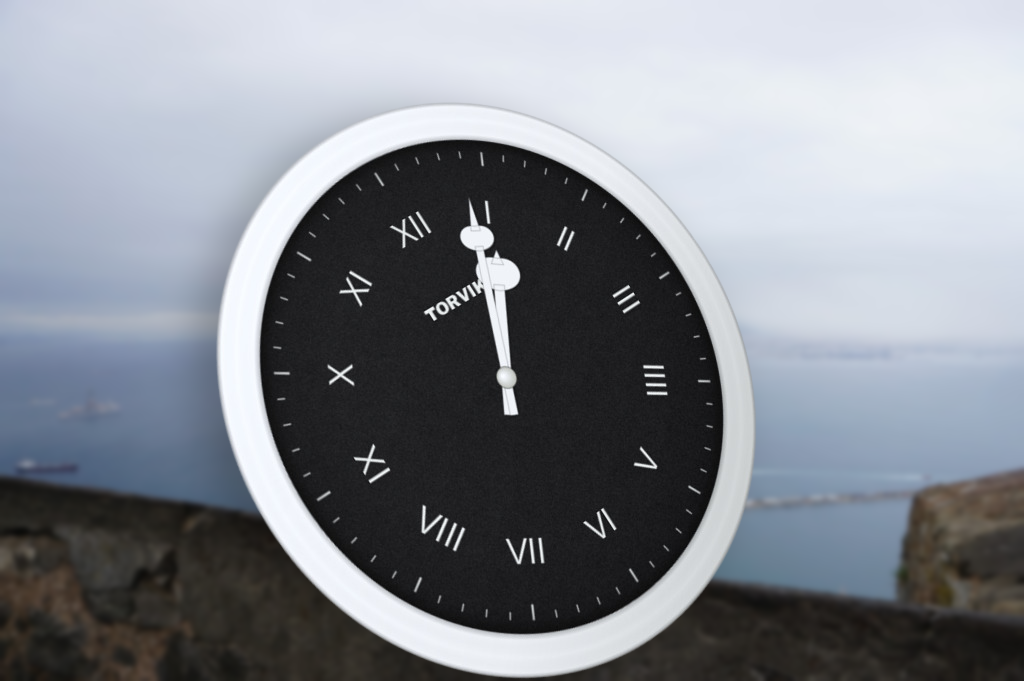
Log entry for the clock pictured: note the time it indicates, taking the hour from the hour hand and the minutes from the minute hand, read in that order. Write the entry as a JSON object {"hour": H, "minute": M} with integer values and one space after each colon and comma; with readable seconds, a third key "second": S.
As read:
{"hour": 1, "minute": 4}
